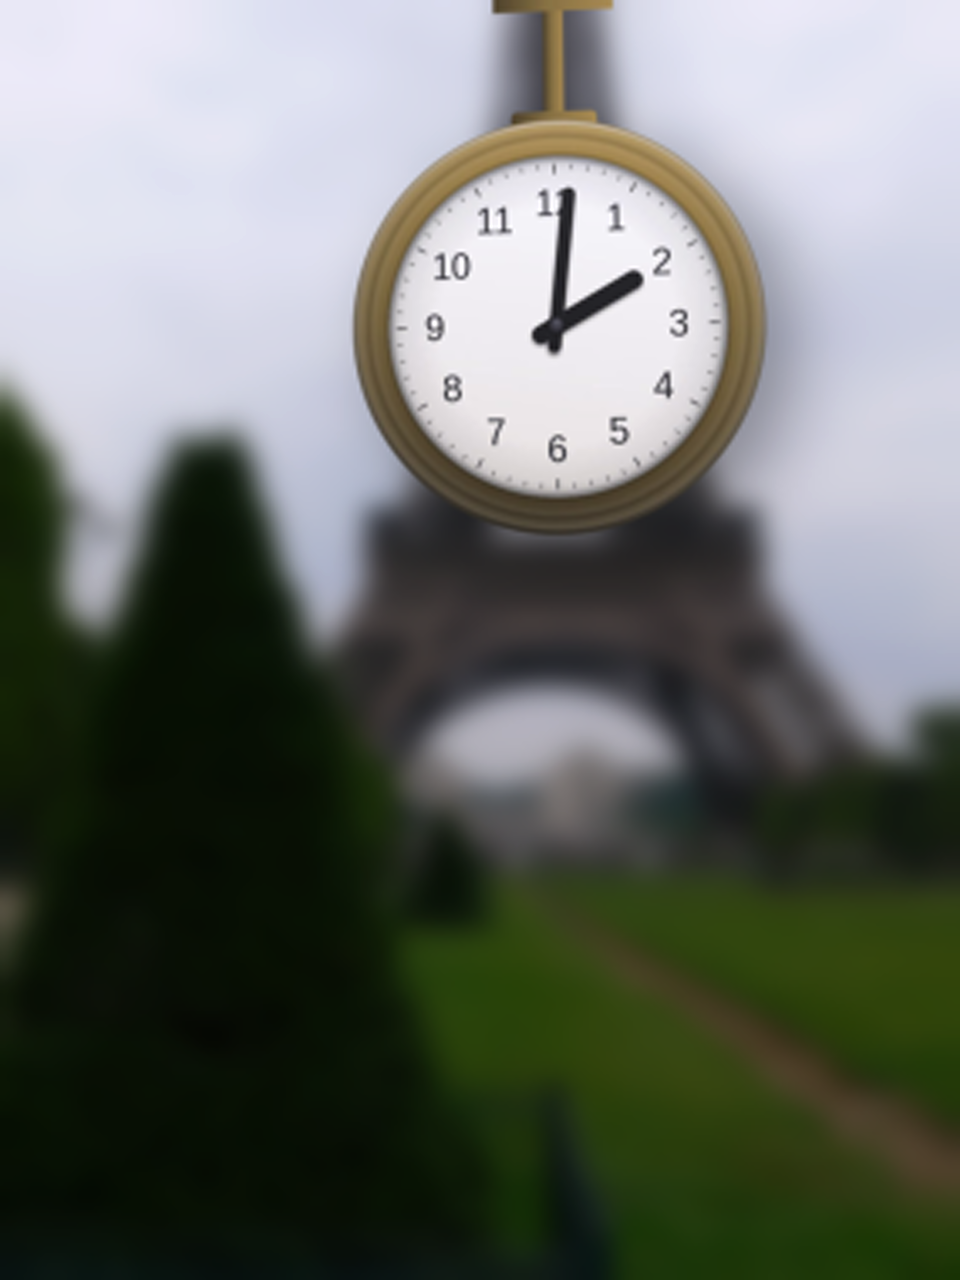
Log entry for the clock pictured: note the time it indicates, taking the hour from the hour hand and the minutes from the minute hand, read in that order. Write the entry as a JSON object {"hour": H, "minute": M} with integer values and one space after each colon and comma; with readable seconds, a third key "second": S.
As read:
{"hour": 2, "minute": 1}
